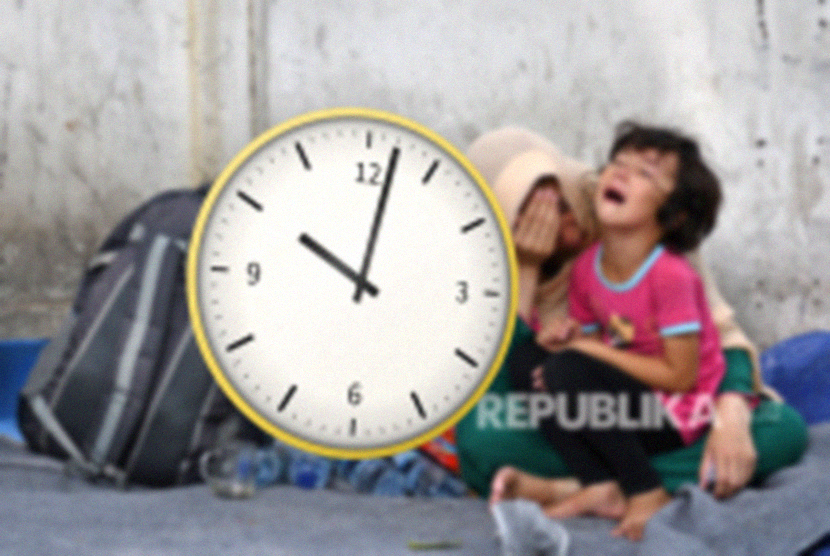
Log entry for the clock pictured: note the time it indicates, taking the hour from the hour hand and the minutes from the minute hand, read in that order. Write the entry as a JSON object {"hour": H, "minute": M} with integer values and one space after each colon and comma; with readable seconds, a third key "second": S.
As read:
{"hour": 10, "minute": 2}
